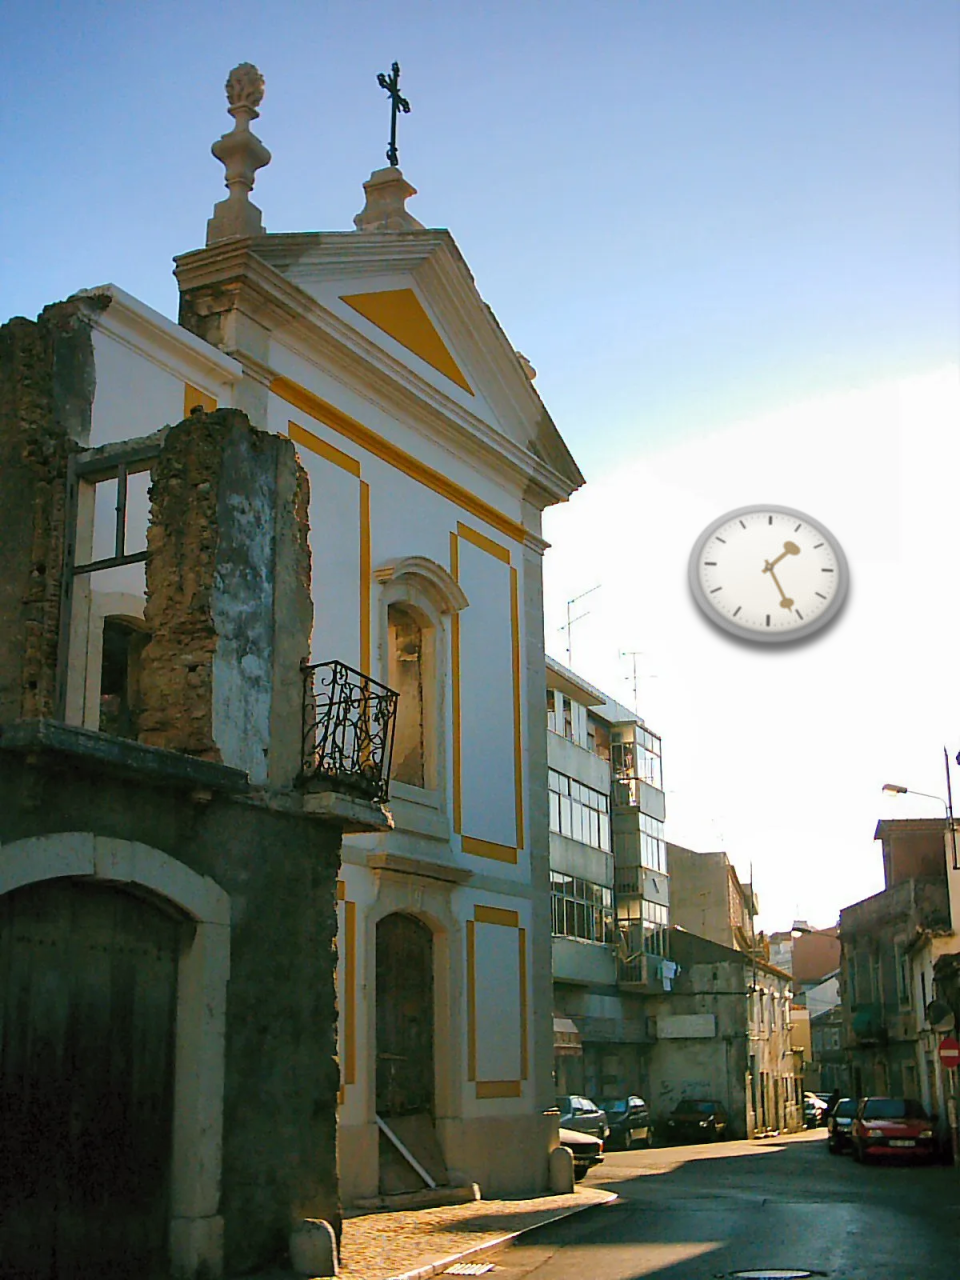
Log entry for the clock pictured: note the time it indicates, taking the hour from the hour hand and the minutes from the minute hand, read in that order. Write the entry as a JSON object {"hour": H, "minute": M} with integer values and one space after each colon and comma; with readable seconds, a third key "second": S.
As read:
{"hour": 1, "minute": 26}
